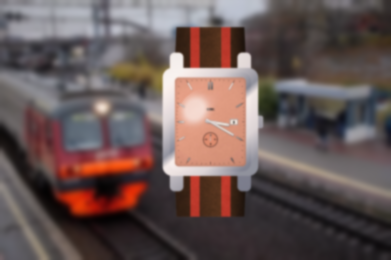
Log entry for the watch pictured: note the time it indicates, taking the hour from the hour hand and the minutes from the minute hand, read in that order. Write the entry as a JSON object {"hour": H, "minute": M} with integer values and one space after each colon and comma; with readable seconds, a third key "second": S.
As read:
{"hour": 3, "minute": 20}
